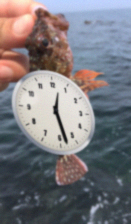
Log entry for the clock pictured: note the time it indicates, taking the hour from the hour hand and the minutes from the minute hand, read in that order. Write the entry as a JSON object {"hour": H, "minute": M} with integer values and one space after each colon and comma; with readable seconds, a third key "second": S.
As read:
{"hour": 12, "minute": 28}
